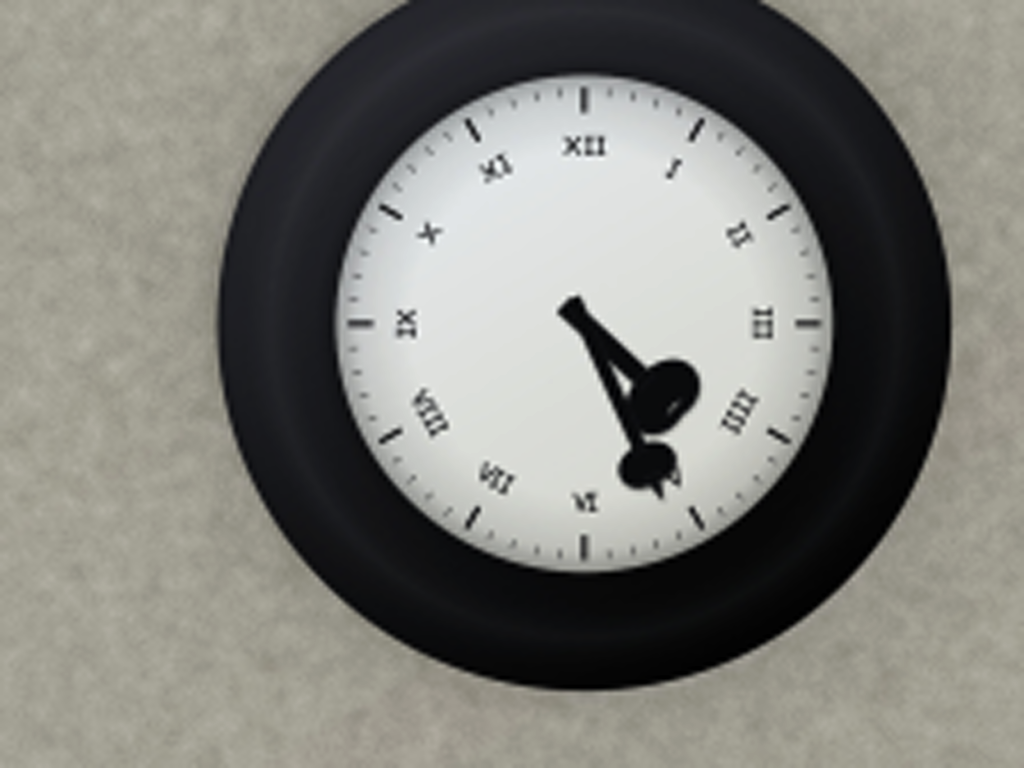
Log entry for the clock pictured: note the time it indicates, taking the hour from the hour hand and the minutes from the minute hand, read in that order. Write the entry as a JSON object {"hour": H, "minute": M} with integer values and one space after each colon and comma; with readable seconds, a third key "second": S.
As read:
{"hour": 4, "minute": 26}
